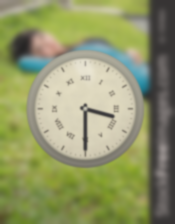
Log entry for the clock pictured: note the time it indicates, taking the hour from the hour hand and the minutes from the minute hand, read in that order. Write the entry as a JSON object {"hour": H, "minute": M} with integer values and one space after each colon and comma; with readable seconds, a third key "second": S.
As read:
{"hour": 3, "minute": 30}
